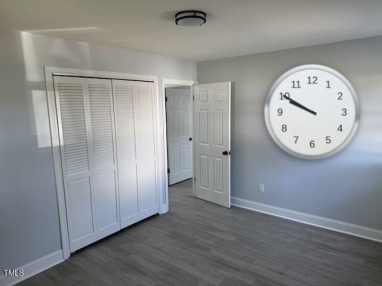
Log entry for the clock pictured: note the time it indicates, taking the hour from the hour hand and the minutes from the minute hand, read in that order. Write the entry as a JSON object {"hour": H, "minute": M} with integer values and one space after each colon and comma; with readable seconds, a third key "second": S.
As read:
{"hour": 9, "minute": 50}
